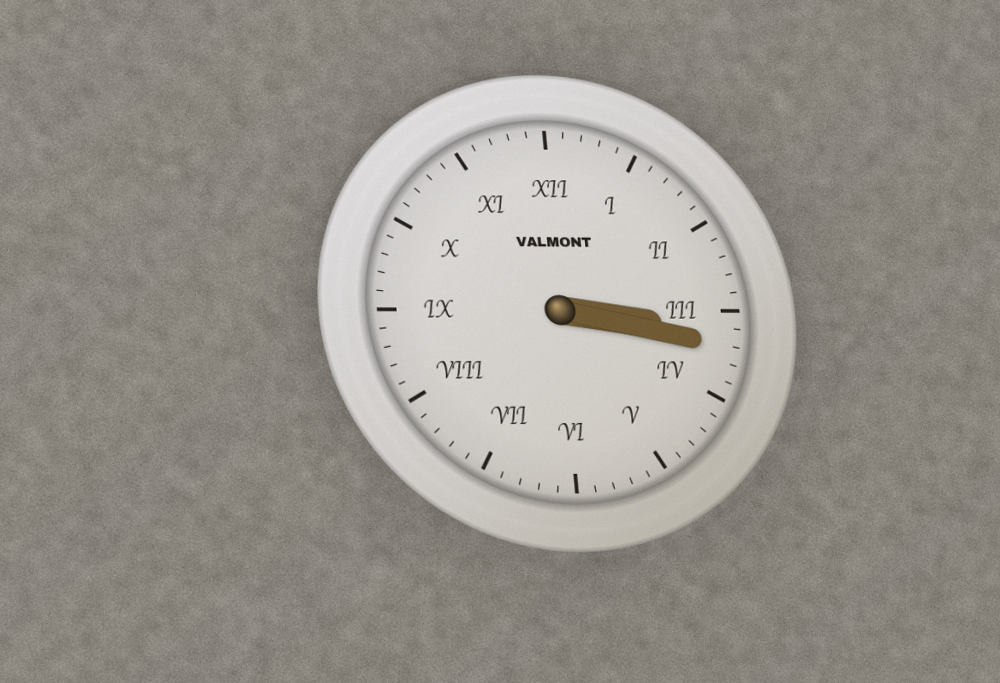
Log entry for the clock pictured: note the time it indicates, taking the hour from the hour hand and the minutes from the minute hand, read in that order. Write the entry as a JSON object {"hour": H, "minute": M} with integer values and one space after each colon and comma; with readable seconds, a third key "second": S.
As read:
{"hour": 3, "minute": 17}
